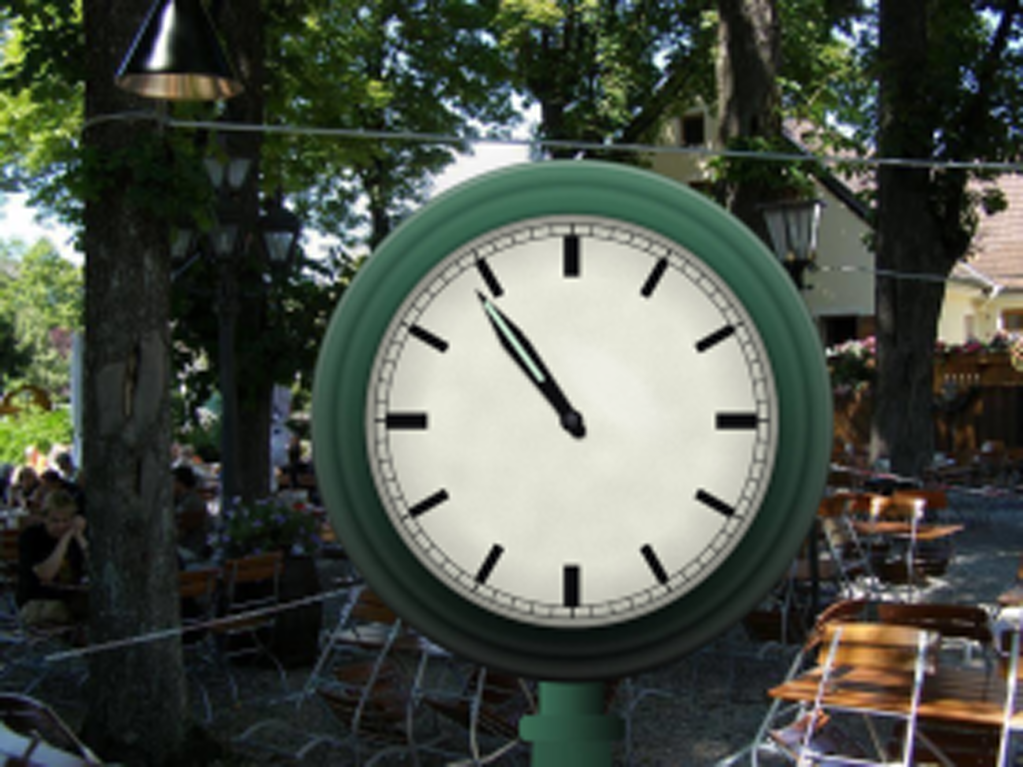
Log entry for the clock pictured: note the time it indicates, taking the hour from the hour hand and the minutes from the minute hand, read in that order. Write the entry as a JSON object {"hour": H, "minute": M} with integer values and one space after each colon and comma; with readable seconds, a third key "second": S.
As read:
{"hour": 10, "minute": 54}
